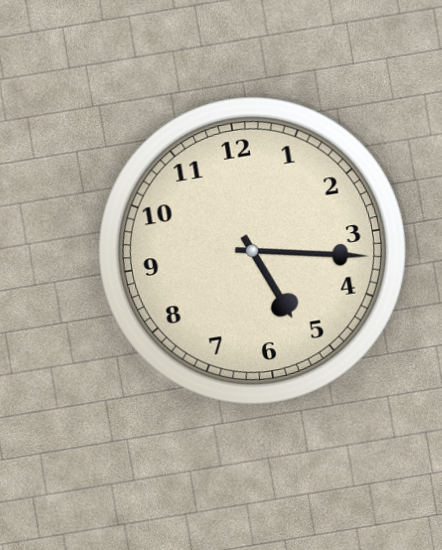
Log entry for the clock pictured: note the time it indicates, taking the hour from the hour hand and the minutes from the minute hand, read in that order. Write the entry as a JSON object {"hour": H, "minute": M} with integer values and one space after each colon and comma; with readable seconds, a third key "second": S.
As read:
{"hour": 5, "minute": 17}
